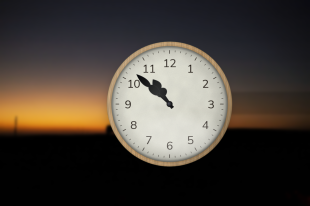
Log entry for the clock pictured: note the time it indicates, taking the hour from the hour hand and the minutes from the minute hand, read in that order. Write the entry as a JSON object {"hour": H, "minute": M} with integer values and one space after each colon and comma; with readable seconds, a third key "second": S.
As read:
{"hour": 10, "minute": 52}
